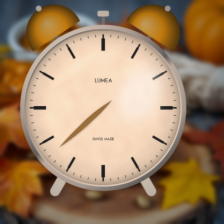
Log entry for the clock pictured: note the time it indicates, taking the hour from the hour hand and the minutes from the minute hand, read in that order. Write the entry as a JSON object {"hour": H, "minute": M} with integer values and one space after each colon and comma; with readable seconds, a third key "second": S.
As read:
{"hour": 7, "minute": 38}
